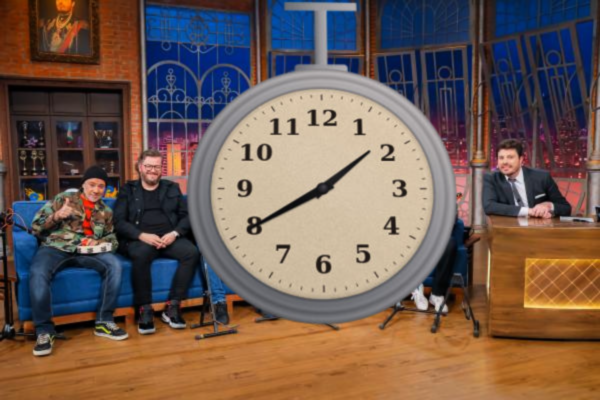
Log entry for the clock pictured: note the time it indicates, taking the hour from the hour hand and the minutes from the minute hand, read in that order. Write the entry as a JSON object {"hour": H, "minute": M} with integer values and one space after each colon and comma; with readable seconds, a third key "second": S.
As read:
{"hour": 1, "minute": 40}
